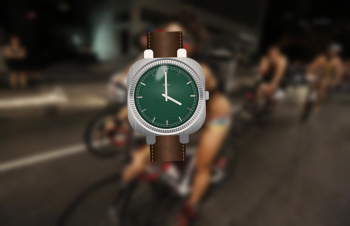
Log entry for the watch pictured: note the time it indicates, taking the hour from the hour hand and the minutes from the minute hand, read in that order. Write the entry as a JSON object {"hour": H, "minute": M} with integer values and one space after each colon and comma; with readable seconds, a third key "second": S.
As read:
{"hour": 4, "minute": 0}
